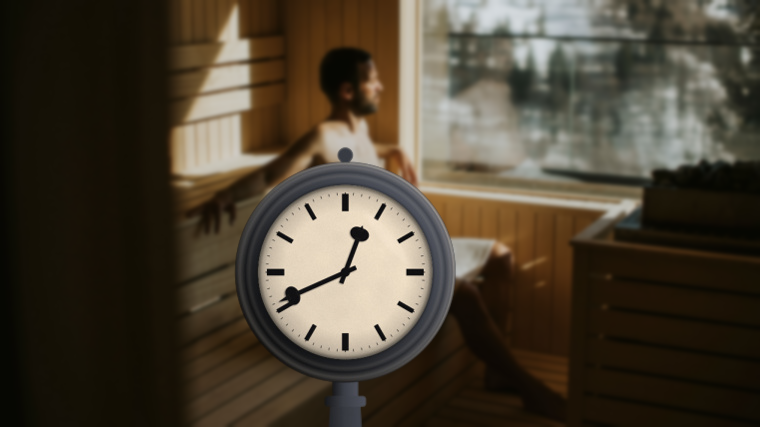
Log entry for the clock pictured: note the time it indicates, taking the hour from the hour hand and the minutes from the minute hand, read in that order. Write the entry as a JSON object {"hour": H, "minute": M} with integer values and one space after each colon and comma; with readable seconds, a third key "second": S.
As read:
{"hour": 12, "minute": 41}
